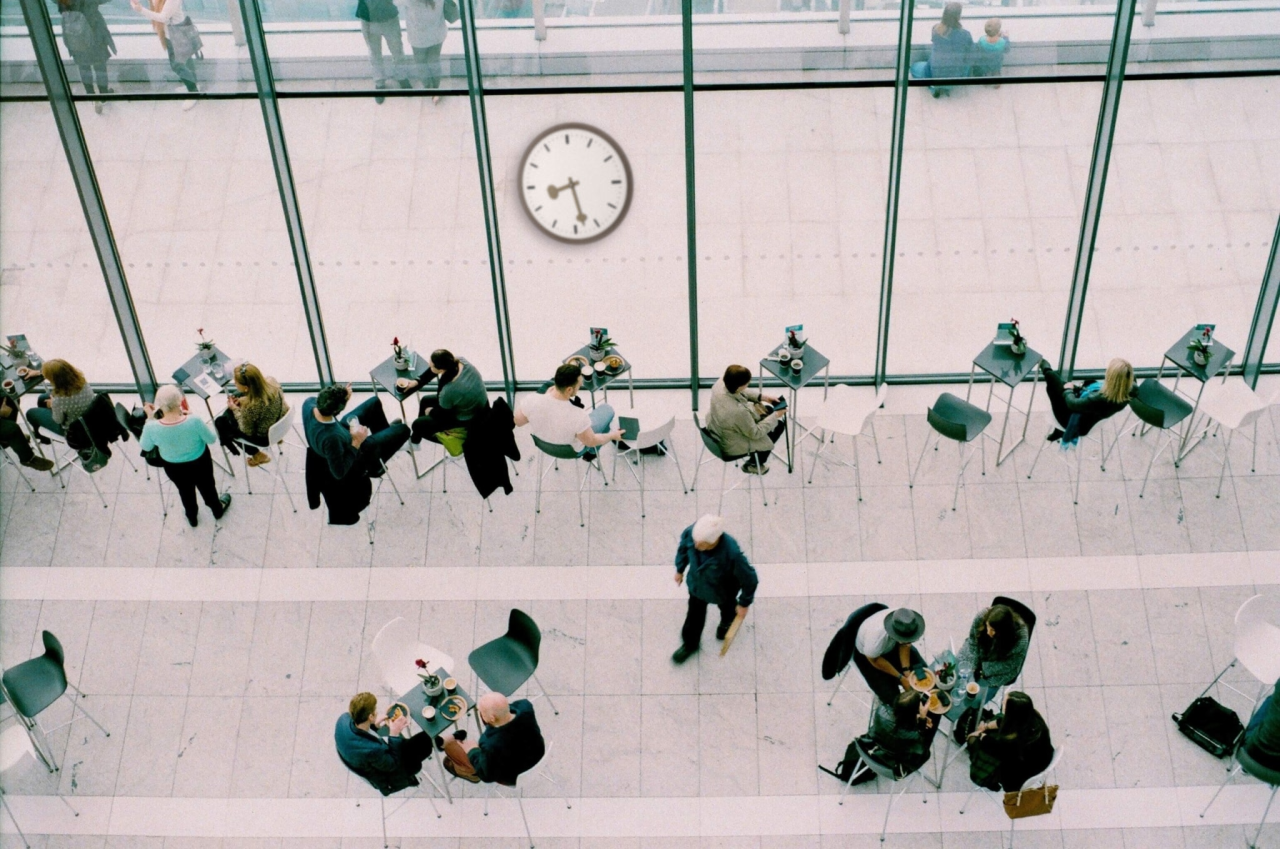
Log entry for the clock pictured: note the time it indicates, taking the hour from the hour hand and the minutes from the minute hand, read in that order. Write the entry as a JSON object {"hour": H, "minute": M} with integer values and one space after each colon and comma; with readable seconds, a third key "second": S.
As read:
{"hour": 8, "minute": 28}
